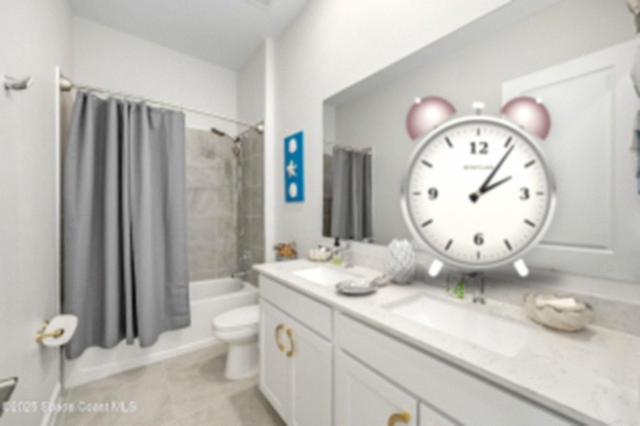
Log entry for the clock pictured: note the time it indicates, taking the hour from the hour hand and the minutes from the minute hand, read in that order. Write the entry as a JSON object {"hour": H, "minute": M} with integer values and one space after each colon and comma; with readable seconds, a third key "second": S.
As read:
{"hour": 2, "minute": 6}
